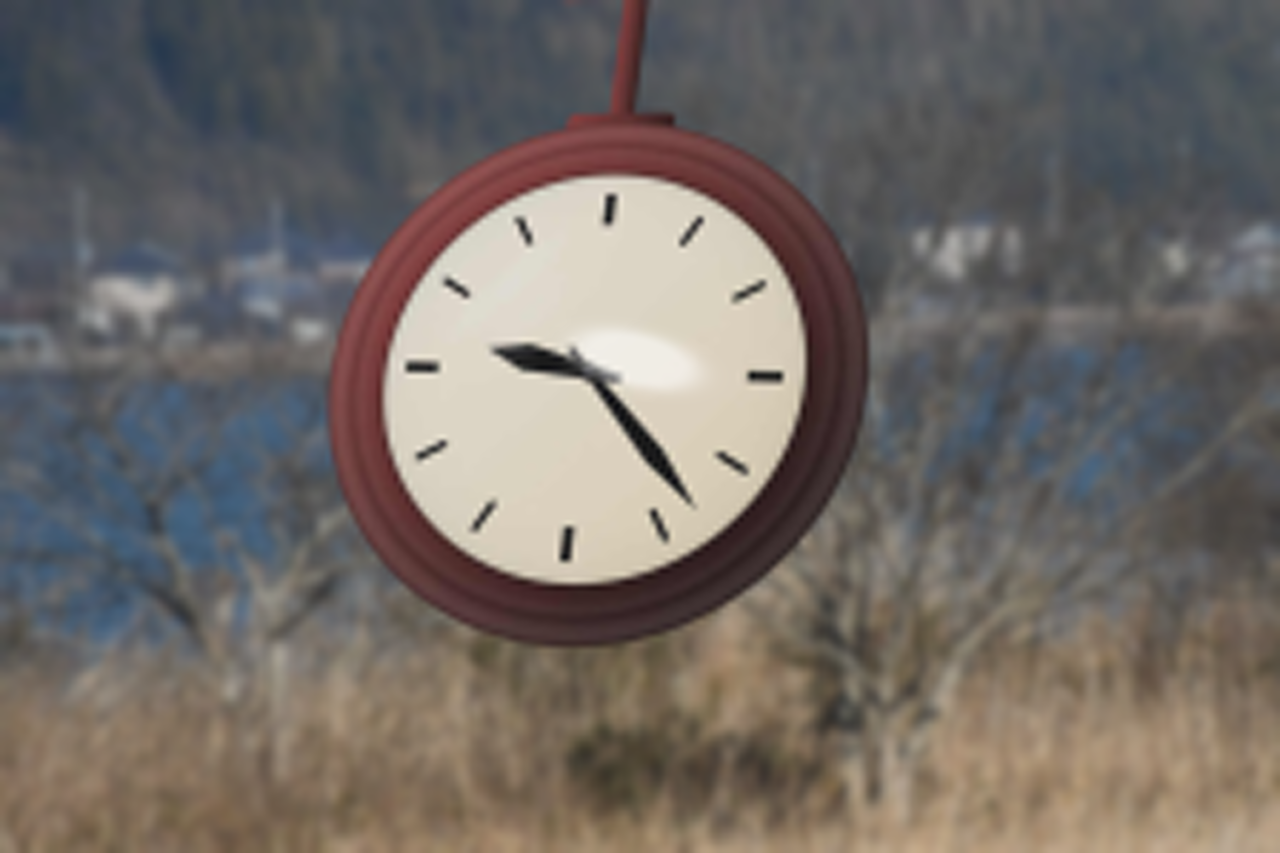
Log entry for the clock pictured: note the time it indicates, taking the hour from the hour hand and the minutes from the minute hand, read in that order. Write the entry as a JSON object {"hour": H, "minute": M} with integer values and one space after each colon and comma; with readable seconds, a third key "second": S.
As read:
{"hour": 9, "minute": 23}
